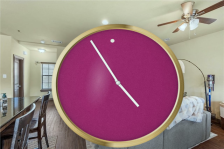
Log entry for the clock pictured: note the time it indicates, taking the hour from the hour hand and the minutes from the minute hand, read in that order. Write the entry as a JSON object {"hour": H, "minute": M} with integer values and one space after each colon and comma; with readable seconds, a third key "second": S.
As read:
{"hour": 4, "minute": 56}
